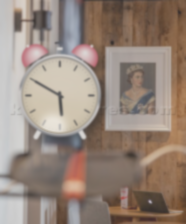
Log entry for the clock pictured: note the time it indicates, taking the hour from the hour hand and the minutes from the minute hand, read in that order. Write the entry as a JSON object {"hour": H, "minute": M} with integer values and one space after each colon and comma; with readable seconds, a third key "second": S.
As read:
{"hour": 5, "minute": 50}
